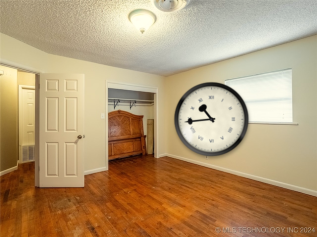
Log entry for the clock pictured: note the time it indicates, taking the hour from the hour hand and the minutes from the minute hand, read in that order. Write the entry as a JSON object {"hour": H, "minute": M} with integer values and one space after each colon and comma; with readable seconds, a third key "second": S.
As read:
{"hour": 10, "minute": 44}
